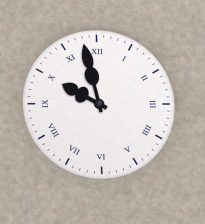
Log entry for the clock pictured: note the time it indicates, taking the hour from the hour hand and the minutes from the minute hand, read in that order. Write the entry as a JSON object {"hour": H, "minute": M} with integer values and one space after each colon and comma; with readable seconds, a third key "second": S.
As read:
{"hour": 9, "minute": 58}
